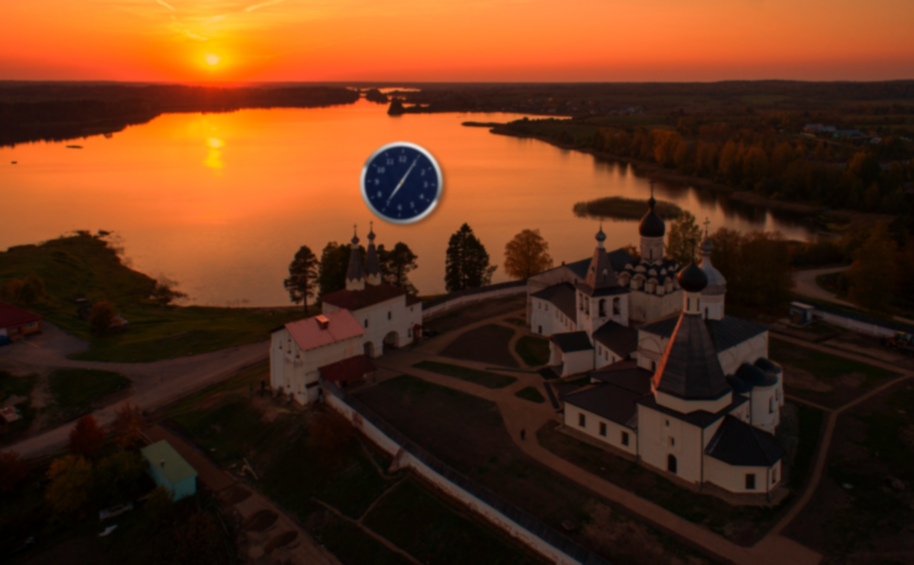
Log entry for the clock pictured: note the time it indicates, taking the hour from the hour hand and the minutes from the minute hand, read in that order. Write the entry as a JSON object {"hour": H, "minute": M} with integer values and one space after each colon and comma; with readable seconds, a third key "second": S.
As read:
{"hour": 7, "minute": 5}
